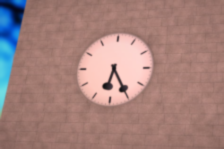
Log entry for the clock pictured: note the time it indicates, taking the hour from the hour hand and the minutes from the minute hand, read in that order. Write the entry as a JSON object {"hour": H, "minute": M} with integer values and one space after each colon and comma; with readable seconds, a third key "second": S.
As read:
{"hour": 6, "minute": 25}
